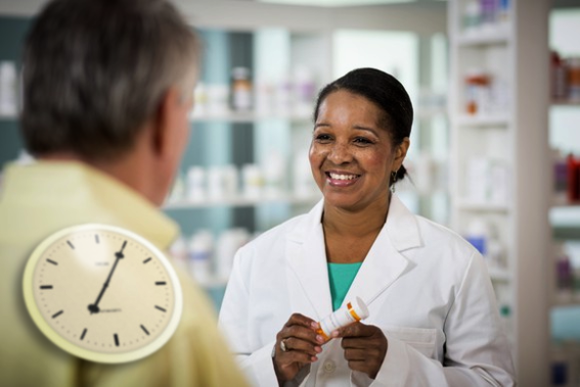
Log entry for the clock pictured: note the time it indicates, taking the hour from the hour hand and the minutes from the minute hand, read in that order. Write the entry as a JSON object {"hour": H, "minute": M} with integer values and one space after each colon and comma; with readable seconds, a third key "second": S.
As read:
{"hour": 7, "minute": 5}
